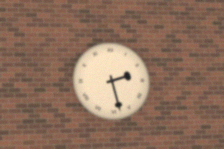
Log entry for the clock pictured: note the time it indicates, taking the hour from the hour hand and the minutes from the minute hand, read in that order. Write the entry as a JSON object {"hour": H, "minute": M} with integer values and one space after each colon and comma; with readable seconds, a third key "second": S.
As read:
{"hour": 2, "minute": 28}
